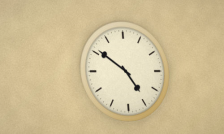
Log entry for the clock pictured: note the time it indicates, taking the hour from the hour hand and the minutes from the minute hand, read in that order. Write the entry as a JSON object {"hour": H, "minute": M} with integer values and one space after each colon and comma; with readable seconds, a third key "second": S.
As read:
{"hour": 4, "minute": 51}
